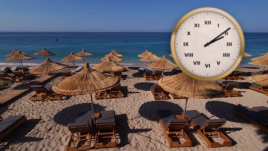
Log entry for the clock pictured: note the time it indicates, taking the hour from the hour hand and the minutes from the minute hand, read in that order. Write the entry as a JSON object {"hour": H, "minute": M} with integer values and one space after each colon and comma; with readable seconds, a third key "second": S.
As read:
{"hour": 2, "minute": 9}
